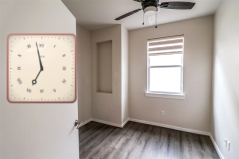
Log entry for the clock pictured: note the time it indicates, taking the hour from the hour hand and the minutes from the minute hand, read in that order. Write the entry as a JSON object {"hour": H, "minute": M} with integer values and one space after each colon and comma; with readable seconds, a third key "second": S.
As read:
{"hour": 6, "minute": 58}
